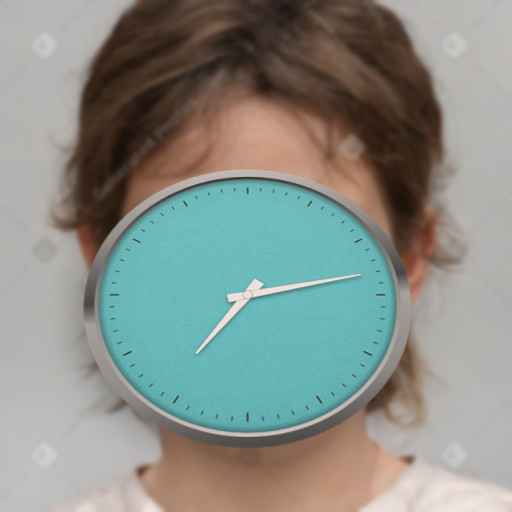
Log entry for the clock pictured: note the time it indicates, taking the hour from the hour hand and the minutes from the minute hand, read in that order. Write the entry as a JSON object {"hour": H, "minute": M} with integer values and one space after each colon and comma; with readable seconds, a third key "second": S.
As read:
{"hour": 7, "minute": 13}
